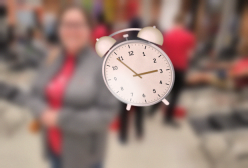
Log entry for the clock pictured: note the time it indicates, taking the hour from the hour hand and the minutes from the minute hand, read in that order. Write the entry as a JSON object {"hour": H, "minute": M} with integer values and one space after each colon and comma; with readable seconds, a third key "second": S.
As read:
{"hour": 2, "minute": 54}
